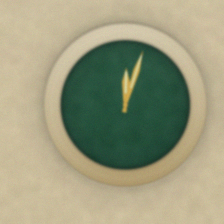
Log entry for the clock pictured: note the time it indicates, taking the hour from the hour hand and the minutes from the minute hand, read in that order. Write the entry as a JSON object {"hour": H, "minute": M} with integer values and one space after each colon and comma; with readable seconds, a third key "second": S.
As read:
{"hour": 12, "minute": 3}
